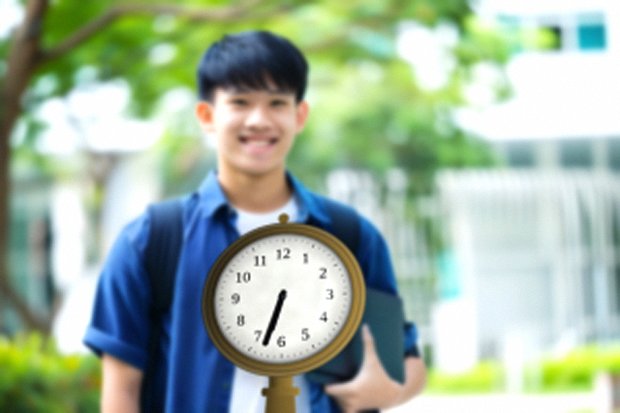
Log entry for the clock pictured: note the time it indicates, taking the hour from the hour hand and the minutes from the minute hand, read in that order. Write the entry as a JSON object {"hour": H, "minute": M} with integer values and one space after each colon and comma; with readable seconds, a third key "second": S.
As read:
{"hour": 6, "minute": 33}
